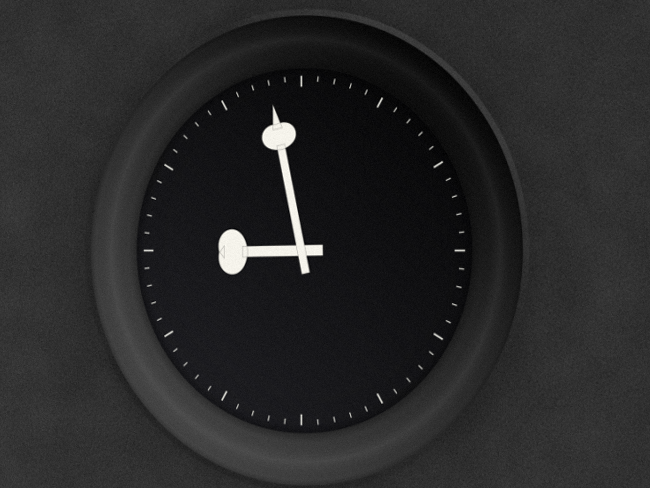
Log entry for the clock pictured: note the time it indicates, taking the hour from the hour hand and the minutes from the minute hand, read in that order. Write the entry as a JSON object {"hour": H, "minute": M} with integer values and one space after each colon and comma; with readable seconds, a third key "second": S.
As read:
{"hour": 8, "minute": 58}
